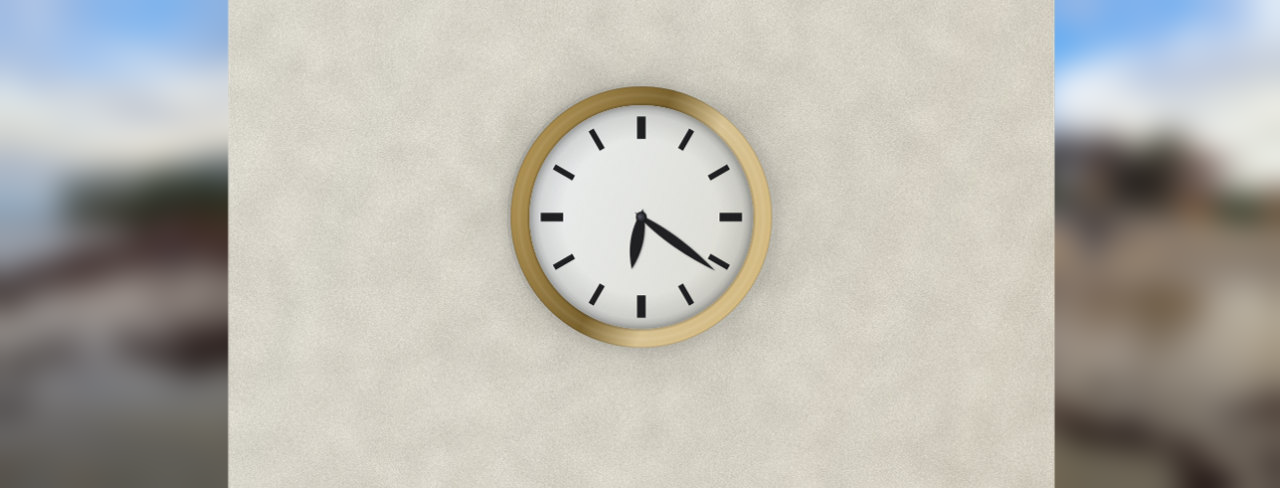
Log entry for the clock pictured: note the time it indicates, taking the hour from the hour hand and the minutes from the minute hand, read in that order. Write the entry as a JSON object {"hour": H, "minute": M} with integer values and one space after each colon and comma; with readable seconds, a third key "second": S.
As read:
{"hour": 6, "minute": 21}
